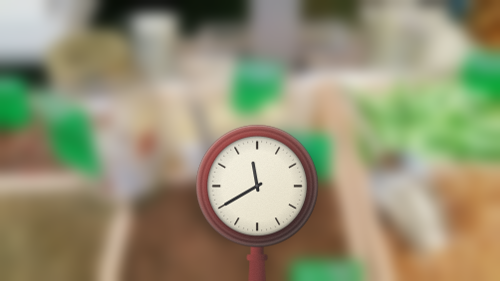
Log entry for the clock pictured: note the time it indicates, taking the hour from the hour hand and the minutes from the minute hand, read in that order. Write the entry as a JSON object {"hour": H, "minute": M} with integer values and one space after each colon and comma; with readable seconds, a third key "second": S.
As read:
{"hour": 11, "minute": 40}
